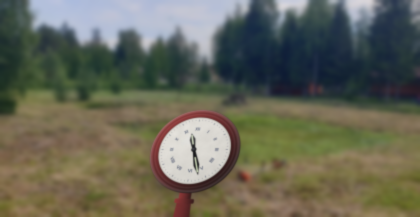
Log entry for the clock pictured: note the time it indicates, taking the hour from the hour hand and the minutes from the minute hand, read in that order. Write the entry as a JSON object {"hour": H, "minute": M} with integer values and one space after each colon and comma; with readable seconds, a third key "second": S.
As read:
{"hour": 11, "minute": 27}
